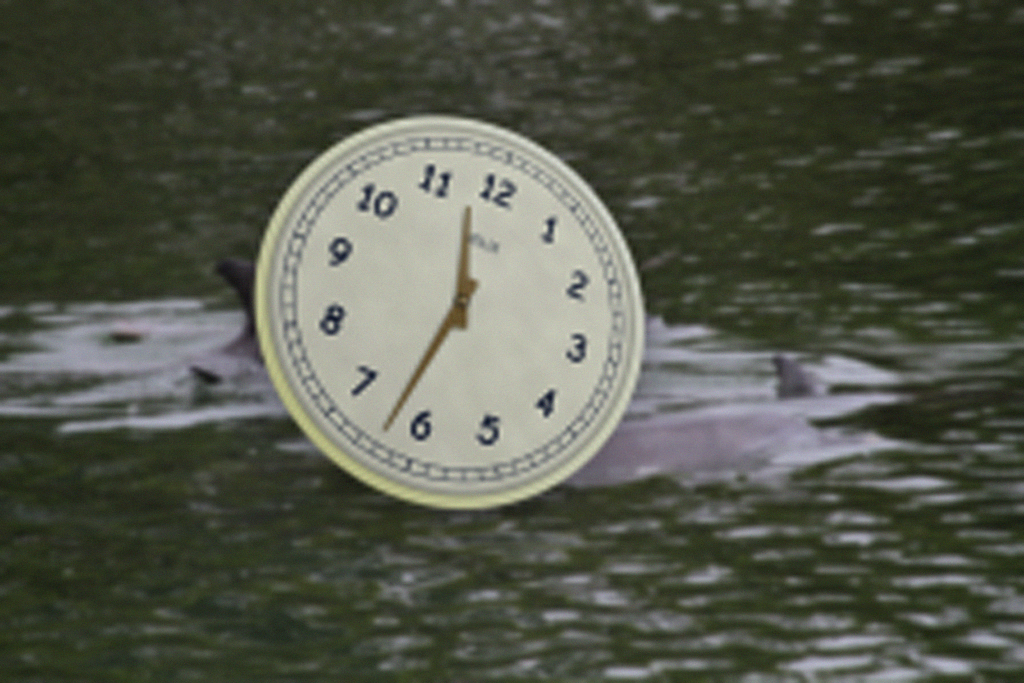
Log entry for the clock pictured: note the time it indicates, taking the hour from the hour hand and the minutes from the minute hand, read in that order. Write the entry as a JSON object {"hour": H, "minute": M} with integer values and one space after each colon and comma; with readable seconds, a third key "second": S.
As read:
{"hour": 11, "minute": 32}
